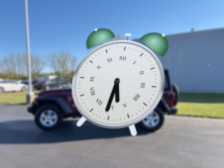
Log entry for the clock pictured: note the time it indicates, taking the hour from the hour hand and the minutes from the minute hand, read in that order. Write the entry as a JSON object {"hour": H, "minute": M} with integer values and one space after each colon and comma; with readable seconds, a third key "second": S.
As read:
{"hour": 5, "minute": 31}
